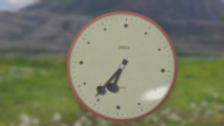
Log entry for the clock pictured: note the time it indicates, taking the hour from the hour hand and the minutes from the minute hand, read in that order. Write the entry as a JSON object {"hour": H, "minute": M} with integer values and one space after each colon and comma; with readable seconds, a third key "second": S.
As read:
{"hour": 6, "minute": 36}
